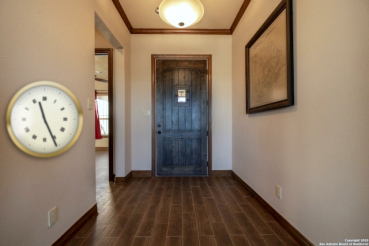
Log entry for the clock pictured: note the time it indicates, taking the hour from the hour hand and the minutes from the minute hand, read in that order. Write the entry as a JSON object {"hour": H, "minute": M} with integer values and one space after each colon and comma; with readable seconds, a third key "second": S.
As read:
{"hour": 11, "minute": 26}
